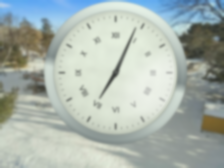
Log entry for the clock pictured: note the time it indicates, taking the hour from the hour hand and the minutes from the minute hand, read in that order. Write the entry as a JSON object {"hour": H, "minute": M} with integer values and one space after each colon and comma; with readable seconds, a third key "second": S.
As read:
{"hour": 7, "minute": 4}
